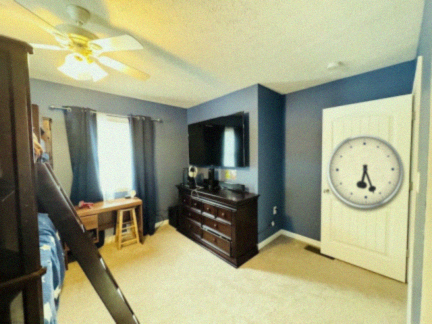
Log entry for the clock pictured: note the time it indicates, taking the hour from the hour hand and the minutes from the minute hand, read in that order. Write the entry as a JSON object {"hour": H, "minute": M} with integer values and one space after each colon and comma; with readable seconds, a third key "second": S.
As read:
{"hour": 6, "minute": 27}
